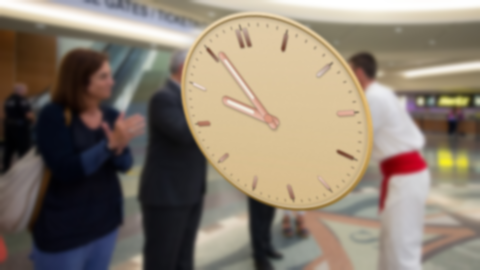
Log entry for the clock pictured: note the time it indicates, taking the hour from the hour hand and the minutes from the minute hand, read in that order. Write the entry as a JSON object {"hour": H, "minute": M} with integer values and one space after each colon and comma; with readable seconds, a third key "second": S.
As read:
{"hour": 9, "minute": 56}
